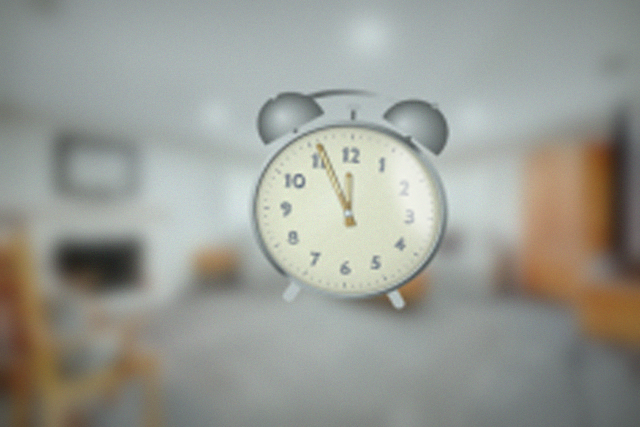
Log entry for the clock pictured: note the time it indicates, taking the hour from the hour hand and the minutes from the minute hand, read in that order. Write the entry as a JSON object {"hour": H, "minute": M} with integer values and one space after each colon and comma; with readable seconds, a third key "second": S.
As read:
{"hour": 11, "minute": 56}
